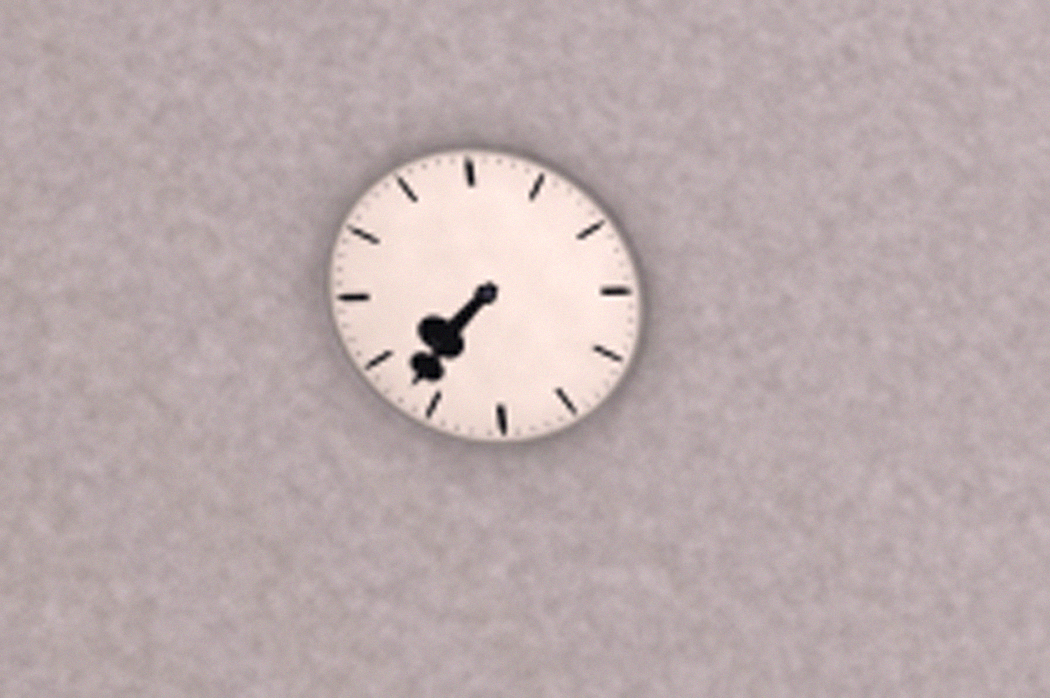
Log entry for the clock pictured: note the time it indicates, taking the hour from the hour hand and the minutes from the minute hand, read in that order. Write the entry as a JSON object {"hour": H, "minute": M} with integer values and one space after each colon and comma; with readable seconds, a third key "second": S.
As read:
{"hour": 7, "minute": 37}
